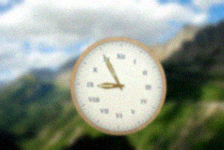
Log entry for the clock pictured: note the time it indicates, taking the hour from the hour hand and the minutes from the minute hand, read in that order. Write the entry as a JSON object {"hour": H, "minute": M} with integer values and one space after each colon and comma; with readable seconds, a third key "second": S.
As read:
{"hour": 8, "minute": 55}
